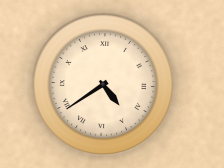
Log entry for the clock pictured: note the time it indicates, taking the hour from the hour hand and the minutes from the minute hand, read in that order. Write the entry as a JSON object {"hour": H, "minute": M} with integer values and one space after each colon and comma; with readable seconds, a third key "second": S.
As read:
{"hour": 4, "minute": 39}
